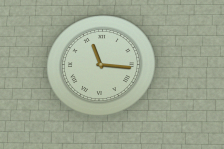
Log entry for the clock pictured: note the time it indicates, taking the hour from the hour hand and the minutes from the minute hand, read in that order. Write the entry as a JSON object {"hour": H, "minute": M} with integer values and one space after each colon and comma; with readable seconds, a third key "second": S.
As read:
{"hour": 11, "minute": 16}
